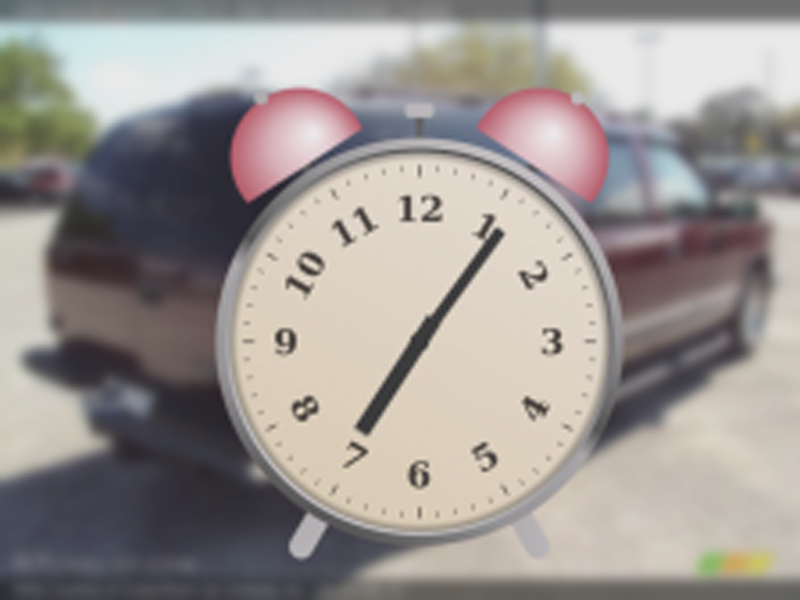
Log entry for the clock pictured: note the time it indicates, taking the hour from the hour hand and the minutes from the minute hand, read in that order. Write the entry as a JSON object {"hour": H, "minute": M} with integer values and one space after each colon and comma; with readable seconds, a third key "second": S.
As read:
{"hour": 7, "minute": 6}
